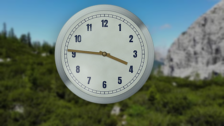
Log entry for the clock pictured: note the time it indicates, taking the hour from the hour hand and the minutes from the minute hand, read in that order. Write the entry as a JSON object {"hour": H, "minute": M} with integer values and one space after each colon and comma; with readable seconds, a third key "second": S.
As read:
{"hour": 3, "minute": 46}
